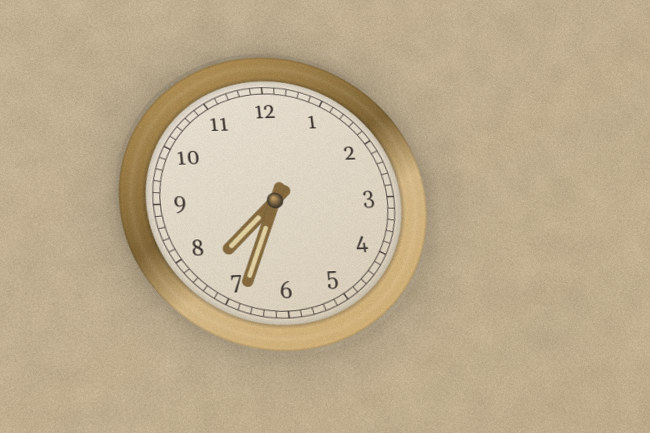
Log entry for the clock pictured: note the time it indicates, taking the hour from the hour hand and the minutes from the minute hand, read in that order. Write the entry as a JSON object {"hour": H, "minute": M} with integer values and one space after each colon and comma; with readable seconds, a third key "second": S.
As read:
{"hour": 7, "minute": 34}
